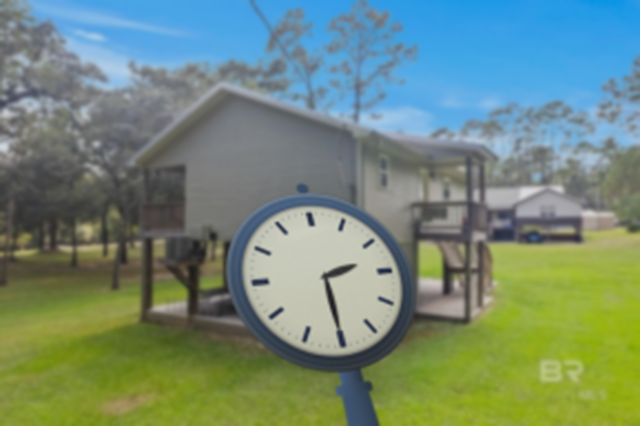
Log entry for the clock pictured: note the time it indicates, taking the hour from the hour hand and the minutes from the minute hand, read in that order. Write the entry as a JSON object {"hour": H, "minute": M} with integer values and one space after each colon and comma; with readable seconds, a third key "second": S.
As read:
{"hour": 2, "minute": 30}
